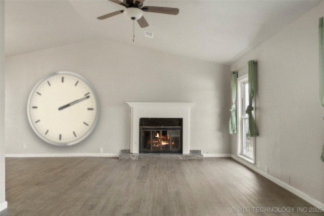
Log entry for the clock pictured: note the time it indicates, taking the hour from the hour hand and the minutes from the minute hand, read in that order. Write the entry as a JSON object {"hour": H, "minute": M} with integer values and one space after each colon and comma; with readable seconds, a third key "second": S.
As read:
{"hour": 2, "minute": 11}
